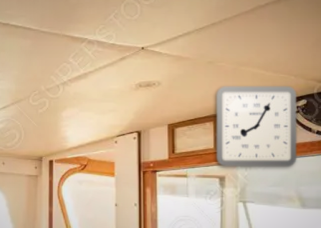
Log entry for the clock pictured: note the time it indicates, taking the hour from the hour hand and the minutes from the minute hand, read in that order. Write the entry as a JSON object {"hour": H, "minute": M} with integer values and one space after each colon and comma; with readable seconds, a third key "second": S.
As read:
{"hour": 8, "minute": 5}
